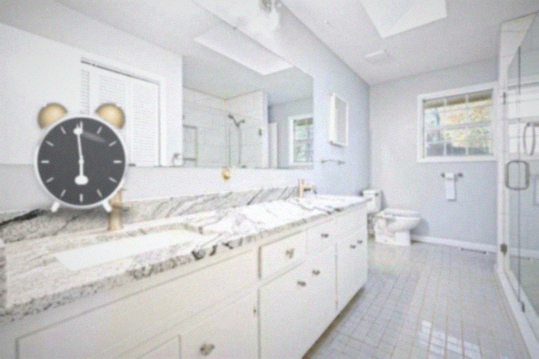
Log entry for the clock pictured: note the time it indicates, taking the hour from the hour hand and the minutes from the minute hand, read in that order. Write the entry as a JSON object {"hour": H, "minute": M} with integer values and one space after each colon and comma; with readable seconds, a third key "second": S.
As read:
{"hour": 5, "minute": 59}
